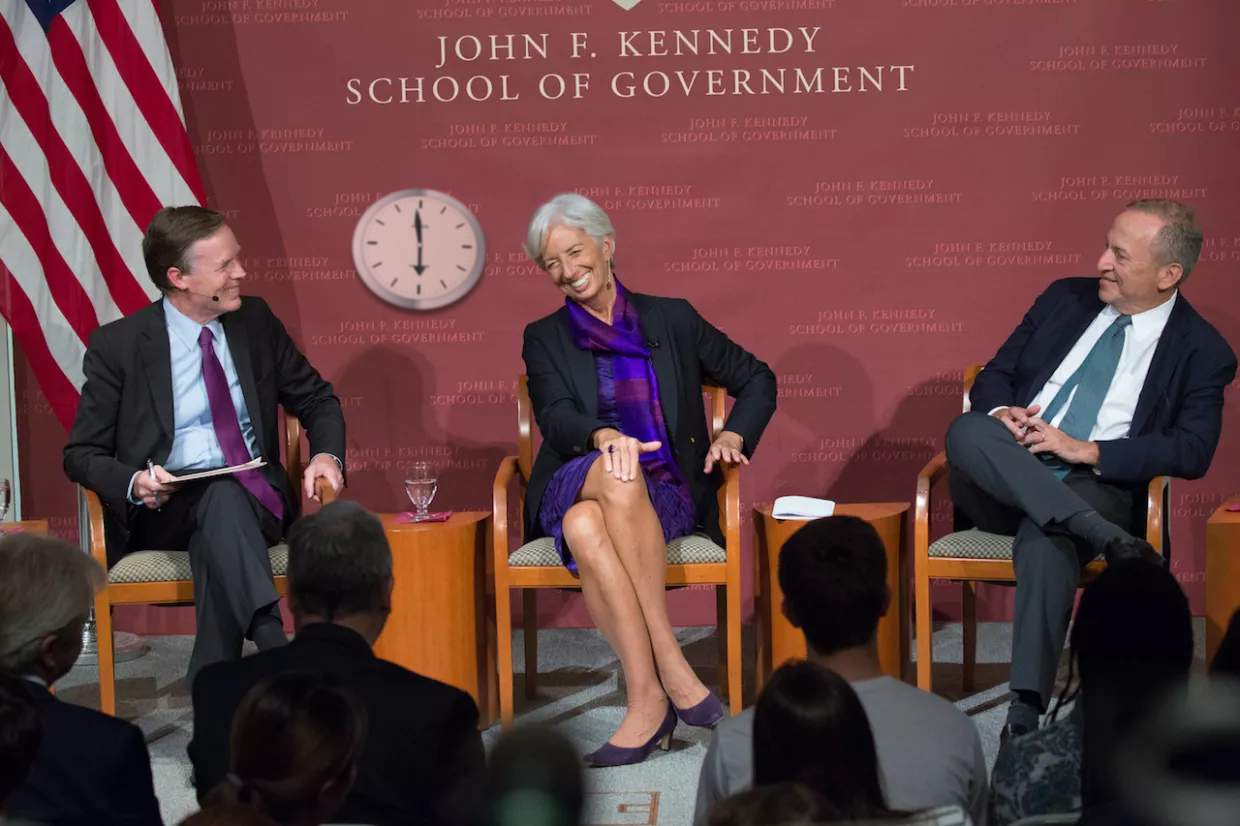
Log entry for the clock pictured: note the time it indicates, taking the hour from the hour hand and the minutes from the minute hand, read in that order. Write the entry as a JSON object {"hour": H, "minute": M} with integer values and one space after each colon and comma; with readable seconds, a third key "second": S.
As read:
{"hour": 5, "minute": 59}
